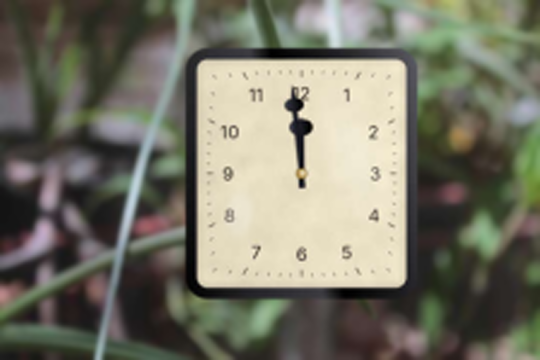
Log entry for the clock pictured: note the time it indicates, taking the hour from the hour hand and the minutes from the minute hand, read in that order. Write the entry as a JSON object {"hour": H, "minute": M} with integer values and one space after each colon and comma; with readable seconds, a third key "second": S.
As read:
{"hour": 11, "minute": 59}
